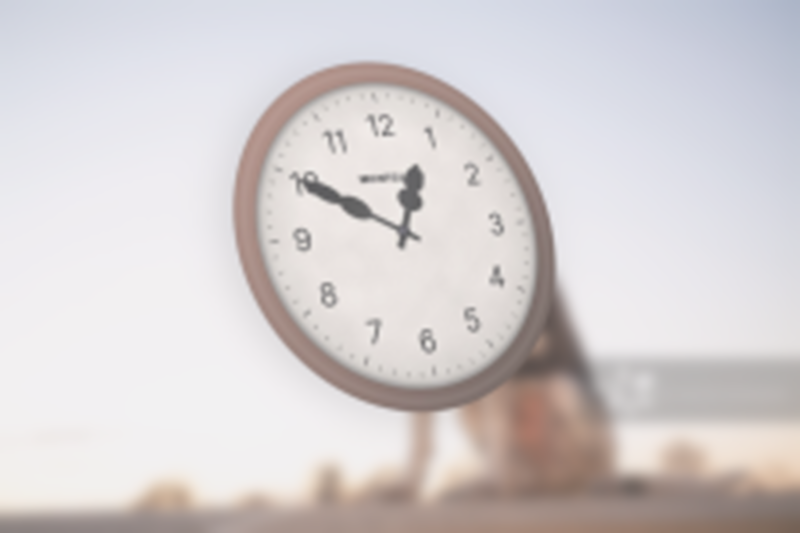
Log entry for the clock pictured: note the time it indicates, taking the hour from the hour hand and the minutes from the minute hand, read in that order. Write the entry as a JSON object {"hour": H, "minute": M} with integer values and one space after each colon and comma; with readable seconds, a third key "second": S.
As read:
{"hour": 12, "minute": 50}
